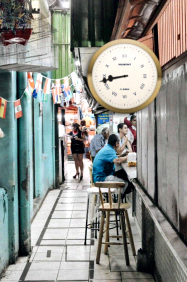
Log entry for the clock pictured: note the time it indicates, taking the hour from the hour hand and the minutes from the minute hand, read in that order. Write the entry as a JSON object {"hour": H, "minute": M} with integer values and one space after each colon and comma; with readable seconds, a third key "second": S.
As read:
{"hour": 8, "minute": 43}
